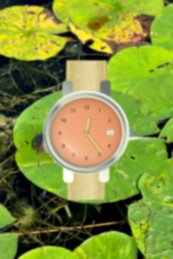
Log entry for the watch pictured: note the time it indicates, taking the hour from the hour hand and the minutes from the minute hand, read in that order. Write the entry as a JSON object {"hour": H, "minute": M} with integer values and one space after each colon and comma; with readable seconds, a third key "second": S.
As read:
{"hour": 12, "minute": 24}
